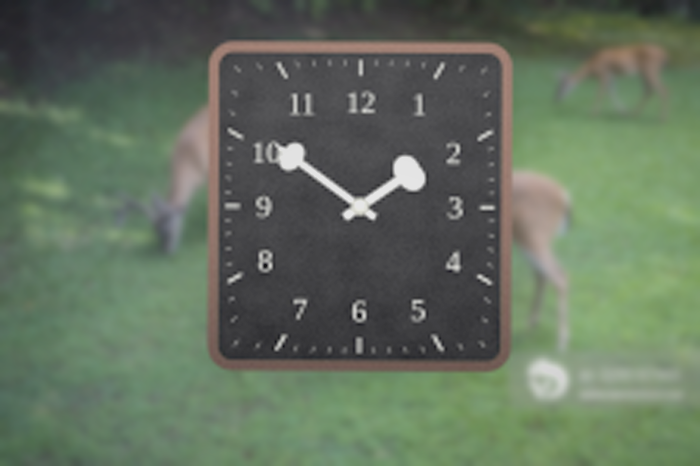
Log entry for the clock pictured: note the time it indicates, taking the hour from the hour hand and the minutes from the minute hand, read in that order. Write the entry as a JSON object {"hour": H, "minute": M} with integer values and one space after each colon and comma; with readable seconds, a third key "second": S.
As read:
{"hour": 1, "minute": 51}
